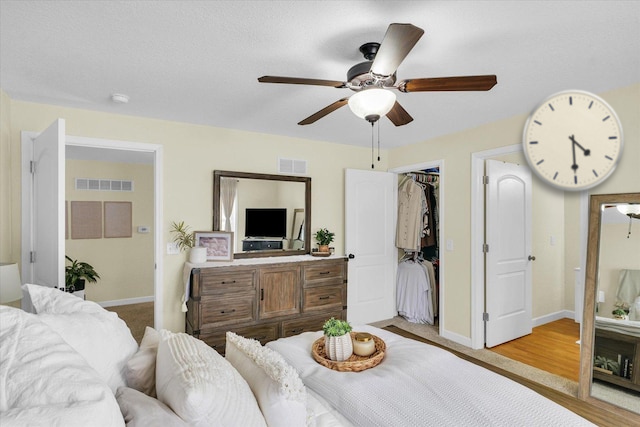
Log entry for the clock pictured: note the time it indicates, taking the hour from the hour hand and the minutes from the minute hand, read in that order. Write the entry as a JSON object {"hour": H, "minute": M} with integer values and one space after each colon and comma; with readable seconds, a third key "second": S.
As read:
{"hour": 4, "minute": 30}
